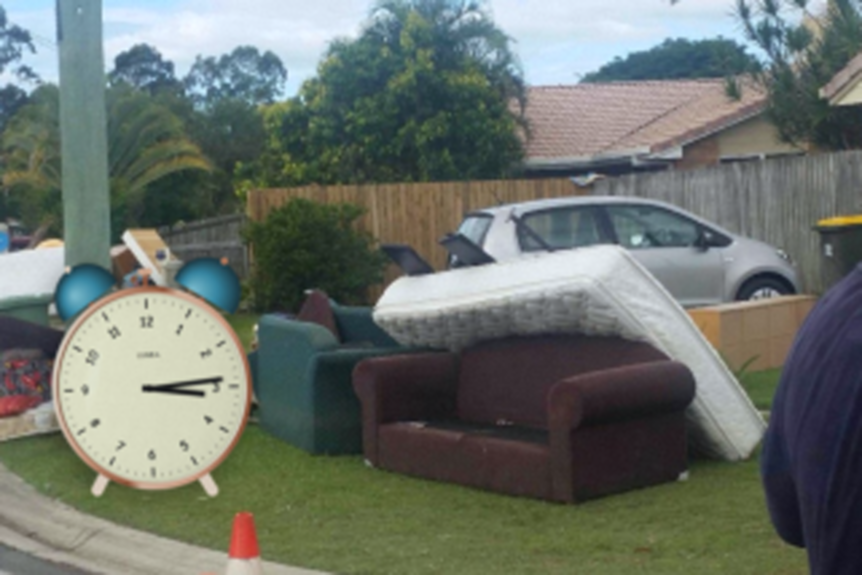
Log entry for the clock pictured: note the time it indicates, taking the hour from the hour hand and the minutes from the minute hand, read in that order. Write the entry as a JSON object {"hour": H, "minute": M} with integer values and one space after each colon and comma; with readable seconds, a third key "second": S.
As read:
{"hour": 3, "minute": 14}
